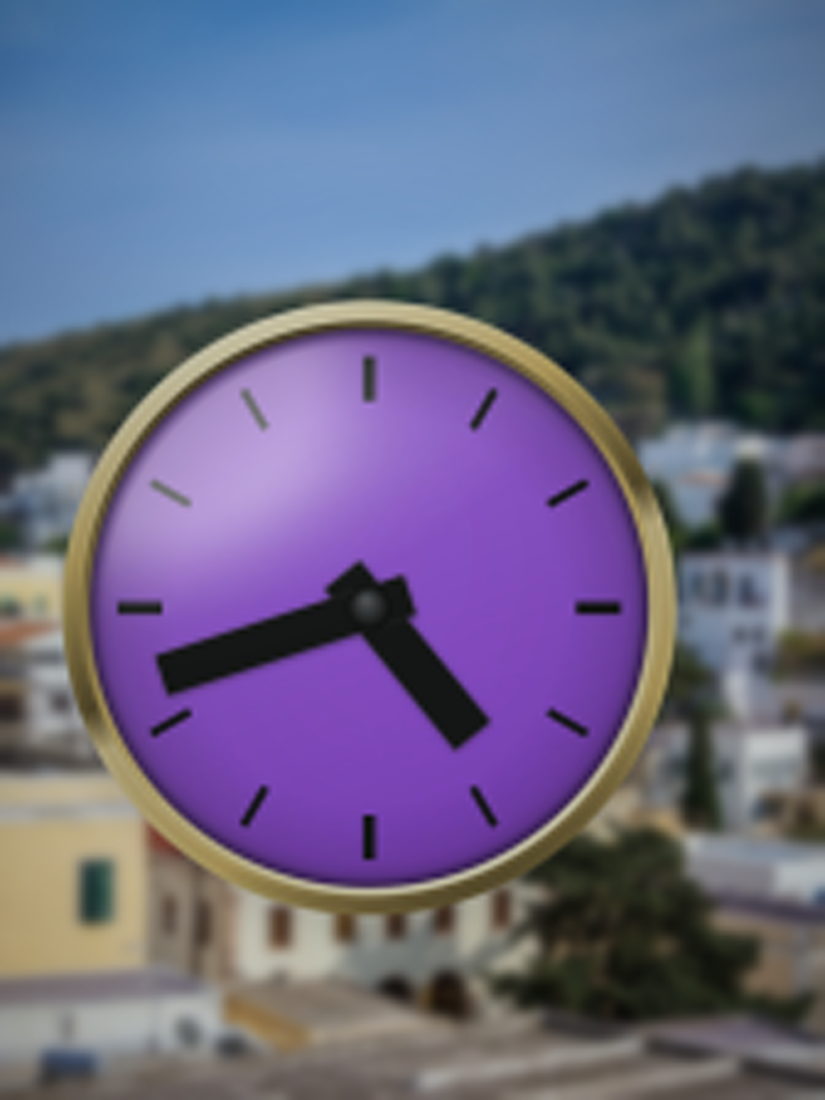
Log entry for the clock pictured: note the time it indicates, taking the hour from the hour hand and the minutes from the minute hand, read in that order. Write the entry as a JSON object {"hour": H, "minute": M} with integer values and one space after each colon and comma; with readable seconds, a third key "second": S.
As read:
{"hour": 4, "minute": 42}
